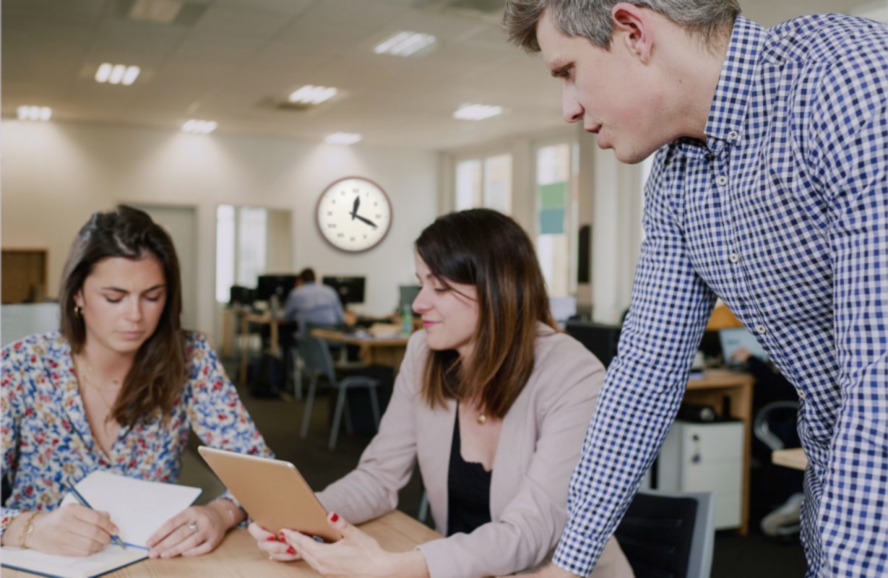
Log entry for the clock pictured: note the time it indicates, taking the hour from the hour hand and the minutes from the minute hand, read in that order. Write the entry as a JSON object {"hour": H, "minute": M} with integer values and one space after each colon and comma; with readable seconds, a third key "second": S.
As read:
{"hour": 12, "minute": 19}
